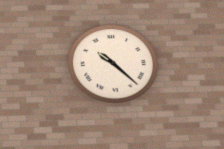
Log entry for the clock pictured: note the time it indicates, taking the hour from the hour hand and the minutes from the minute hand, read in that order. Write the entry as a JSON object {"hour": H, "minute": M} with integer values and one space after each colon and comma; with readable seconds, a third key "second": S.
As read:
{"hour": 10, "minute": 23}
